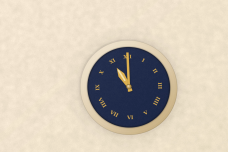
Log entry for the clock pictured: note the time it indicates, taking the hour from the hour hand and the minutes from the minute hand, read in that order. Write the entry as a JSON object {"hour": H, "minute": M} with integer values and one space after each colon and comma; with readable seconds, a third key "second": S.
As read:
{"hour": 11, "minute": 0}
